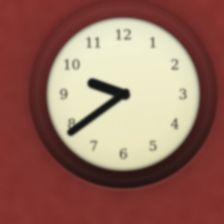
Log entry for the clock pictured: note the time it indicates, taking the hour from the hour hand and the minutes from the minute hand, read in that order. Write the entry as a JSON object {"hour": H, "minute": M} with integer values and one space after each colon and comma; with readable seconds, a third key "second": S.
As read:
{"hour": 9, "minute": 39}
